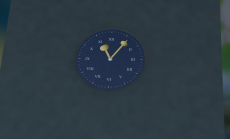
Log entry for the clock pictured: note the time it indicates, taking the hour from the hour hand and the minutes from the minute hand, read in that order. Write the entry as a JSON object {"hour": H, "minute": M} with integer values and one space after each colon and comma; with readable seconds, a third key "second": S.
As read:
{"hour": 11, "minute": 6}
